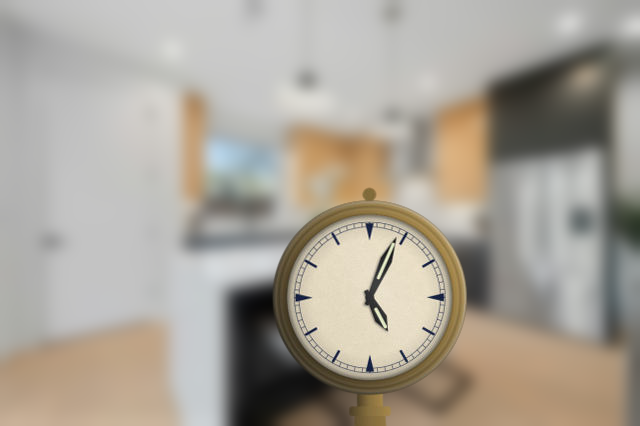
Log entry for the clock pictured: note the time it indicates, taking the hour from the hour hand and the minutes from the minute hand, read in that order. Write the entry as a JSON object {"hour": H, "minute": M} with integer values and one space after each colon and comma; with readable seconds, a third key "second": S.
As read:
{"hour": 5, "minute": 4}
